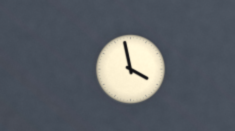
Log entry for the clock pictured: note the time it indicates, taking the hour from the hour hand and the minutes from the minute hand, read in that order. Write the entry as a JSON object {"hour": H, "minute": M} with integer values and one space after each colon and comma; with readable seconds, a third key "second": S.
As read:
{"hour": 3, "minute": 58}
